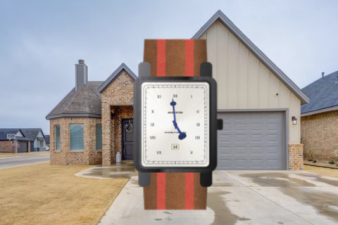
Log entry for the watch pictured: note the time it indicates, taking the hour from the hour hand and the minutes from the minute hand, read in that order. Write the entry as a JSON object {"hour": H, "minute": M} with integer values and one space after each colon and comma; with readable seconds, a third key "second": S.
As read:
{"hour": 4, "minute": 59}
